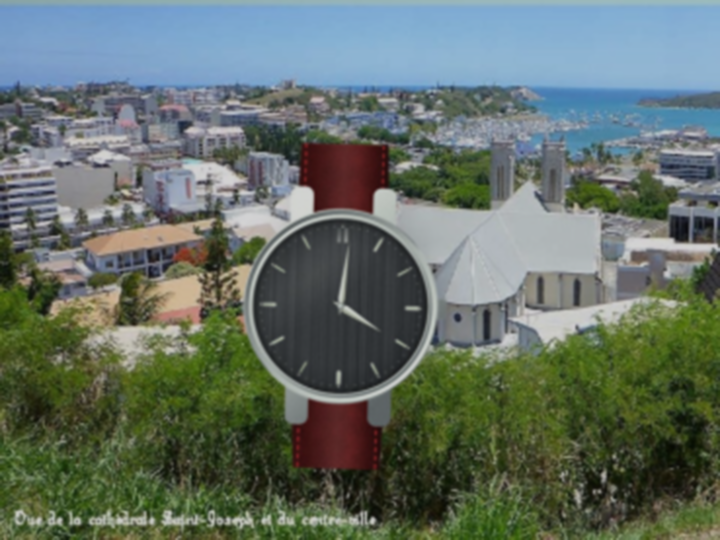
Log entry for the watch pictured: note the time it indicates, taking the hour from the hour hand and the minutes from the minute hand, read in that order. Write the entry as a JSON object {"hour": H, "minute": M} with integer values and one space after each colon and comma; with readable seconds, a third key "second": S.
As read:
{"hour": 4, "minute": 1}
